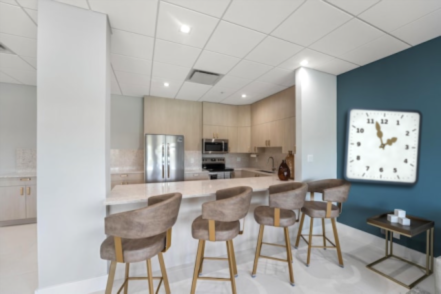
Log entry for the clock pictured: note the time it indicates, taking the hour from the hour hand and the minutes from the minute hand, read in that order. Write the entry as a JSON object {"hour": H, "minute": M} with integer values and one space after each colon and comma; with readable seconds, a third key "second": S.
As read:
{"hour": 1, "minute": 57}
